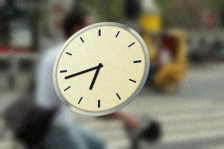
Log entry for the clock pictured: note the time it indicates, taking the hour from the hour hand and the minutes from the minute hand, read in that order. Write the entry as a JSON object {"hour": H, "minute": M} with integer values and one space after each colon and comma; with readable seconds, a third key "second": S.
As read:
{"hour": 6, "minute": 43}
